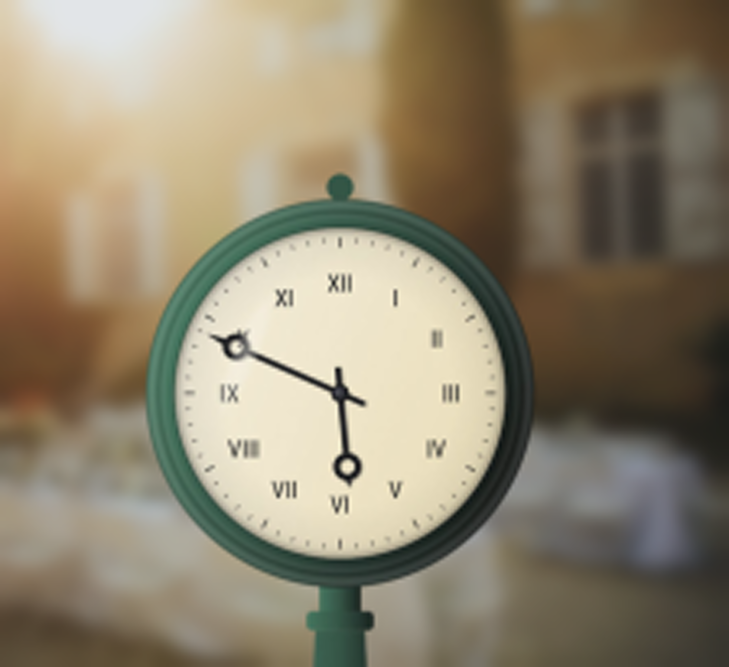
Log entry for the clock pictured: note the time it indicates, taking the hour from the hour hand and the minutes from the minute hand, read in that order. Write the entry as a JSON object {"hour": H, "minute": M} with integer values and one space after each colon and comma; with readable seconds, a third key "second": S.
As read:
{"hour": 5, "minute": 49}
